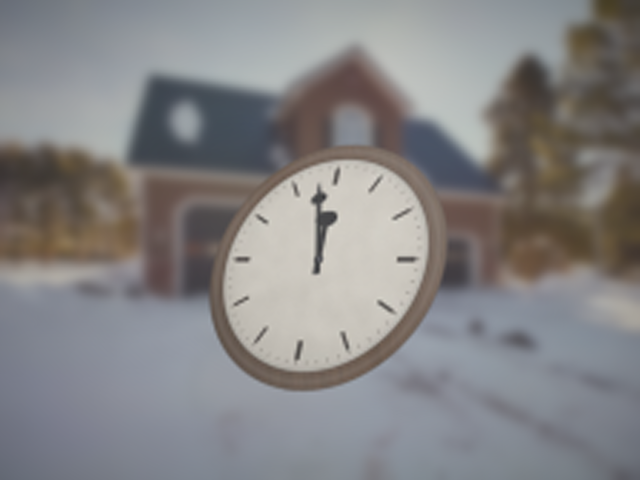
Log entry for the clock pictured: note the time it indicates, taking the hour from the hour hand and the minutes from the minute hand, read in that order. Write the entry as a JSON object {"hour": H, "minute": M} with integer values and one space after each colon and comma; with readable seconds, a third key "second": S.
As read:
{"hour": 11, "minute": 58}
